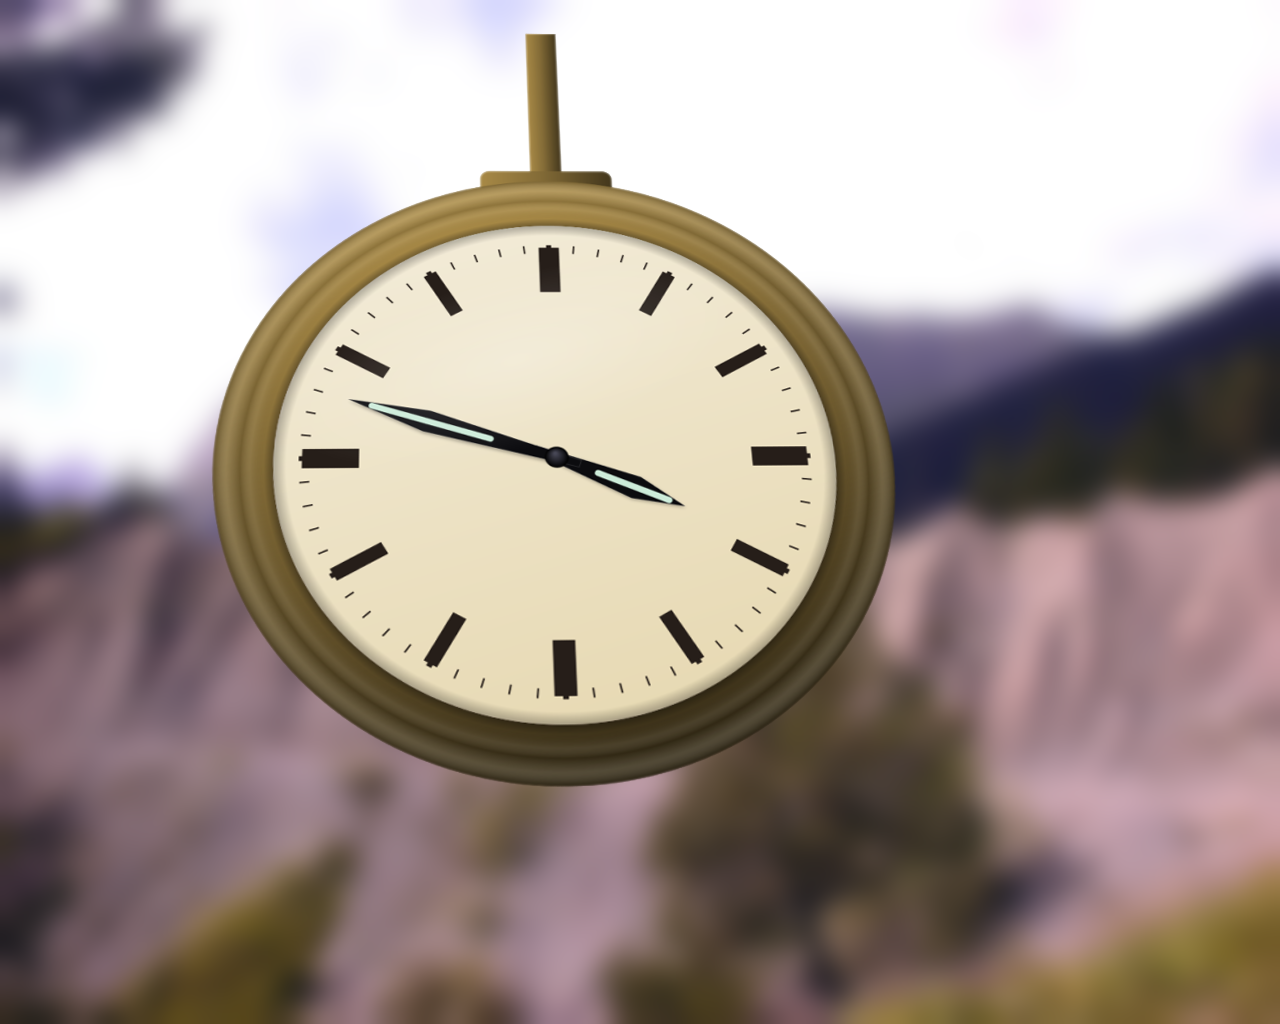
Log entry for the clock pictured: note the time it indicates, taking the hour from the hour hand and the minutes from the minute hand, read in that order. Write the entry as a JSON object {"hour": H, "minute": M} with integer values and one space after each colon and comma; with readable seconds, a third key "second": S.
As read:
{"hour": 3, "minute": 48}
